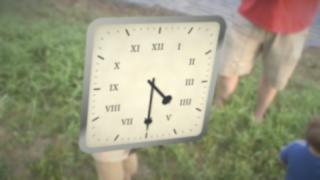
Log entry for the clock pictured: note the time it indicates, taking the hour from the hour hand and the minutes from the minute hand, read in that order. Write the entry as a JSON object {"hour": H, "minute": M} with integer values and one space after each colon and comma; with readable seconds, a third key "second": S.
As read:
{"hour": 4, "minute": 30}
